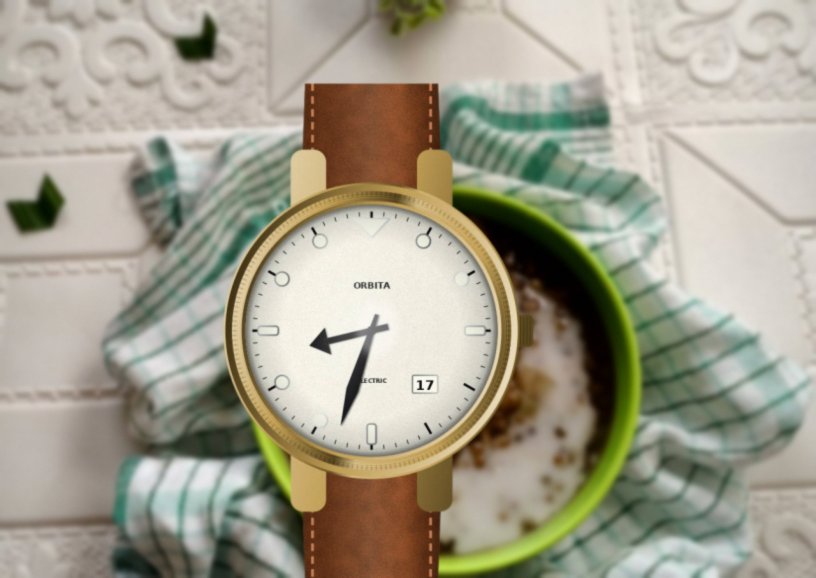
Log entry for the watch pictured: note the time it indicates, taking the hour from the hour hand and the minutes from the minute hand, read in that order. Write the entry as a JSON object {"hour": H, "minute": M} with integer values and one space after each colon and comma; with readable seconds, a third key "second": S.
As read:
{"hour": 8, "minute": 33}
